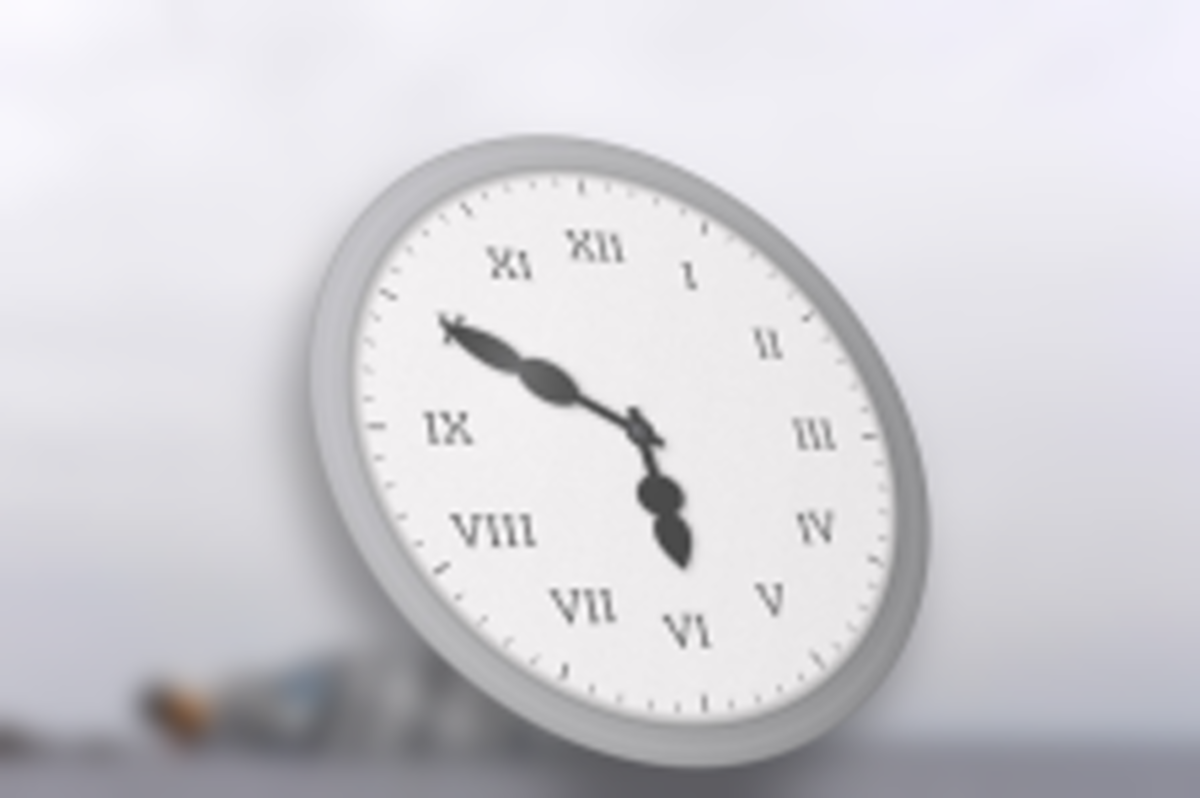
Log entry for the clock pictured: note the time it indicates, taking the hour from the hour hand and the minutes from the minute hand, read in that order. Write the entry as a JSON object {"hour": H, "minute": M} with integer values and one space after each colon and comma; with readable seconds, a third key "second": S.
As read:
{"hour": 5, "minute": 50}
